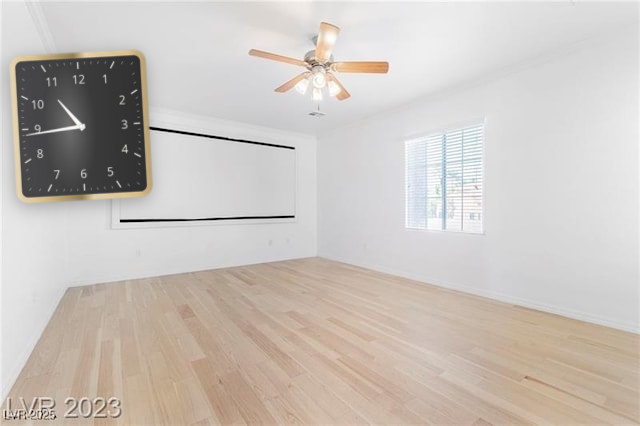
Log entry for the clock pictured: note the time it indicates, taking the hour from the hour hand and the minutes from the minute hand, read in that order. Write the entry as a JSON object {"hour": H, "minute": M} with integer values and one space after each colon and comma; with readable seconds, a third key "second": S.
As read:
{"hour": 10, "minute": 44}
